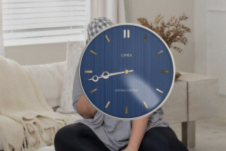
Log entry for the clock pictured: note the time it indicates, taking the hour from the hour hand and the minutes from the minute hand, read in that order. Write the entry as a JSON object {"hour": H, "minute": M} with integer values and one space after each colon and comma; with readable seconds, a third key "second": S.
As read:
{"hour": 8, "minute": 43}
